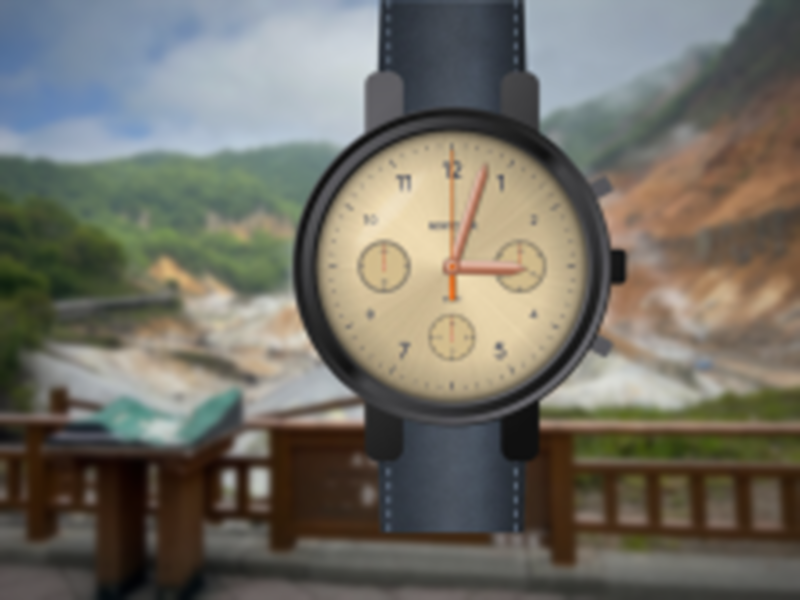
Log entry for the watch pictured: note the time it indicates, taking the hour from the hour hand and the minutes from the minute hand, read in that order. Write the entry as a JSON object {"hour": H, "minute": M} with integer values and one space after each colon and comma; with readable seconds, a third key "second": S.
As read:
{"hour": 3, "minute": 3}
